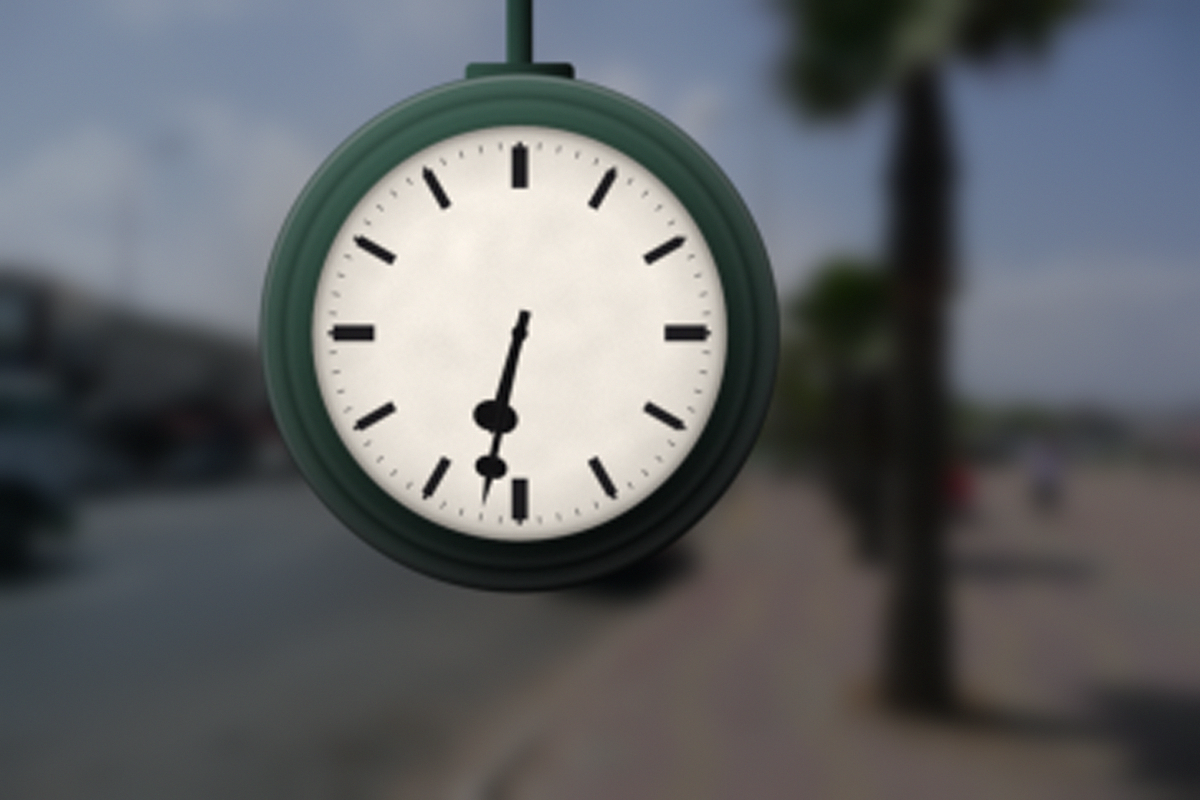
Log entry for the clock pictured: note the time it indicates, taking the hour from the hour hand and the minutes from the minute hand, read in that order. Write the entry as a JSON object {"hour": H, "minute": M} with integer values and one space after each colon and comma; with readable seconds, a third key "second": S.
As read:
{"hour": 6, "minute": 32}
